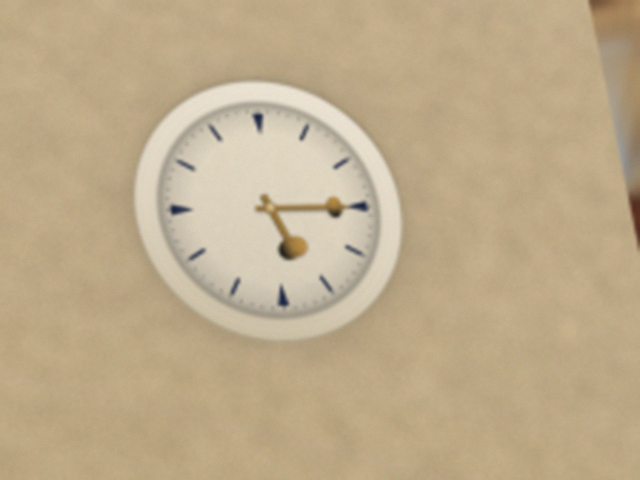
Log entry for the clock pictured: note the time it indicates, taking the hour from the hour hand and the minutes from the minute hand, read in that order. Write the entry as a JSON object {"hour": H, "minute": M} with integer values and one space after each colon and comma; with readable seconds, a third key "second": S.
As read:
{"hour": 5, "minute": 15}
